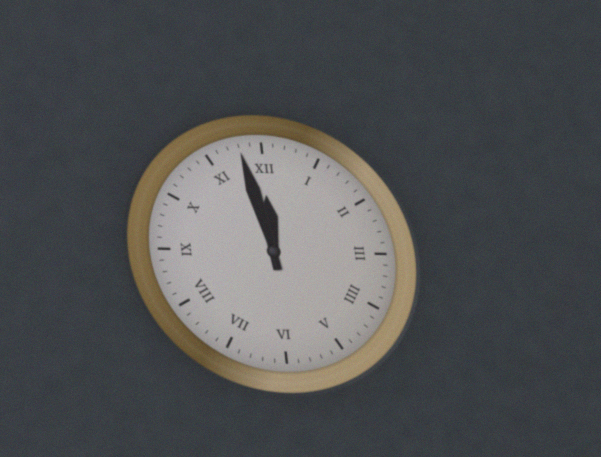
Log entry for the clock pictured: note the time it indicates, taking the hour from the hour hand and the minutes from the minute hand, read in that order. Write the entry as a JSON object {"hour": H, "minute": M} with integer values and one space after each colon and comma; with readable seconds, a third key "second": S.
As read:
{"hour": 11, "minute": 58}
